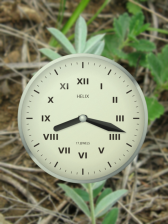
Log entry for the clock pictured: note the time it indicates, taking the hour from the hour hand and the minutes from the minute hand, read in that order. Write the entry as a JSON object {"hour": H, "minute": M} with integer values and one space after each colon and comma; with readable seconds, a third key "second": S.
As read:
{"hour": 8, "minute": 18}
